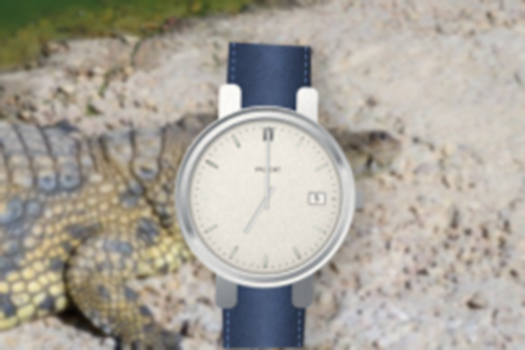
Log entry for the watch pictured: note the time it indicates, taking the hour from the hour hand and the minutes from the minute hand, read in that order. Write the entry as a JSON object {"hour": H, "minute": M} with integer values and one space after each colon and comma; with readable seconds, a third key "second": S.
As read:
{"hour": 7, "minute": 0}
